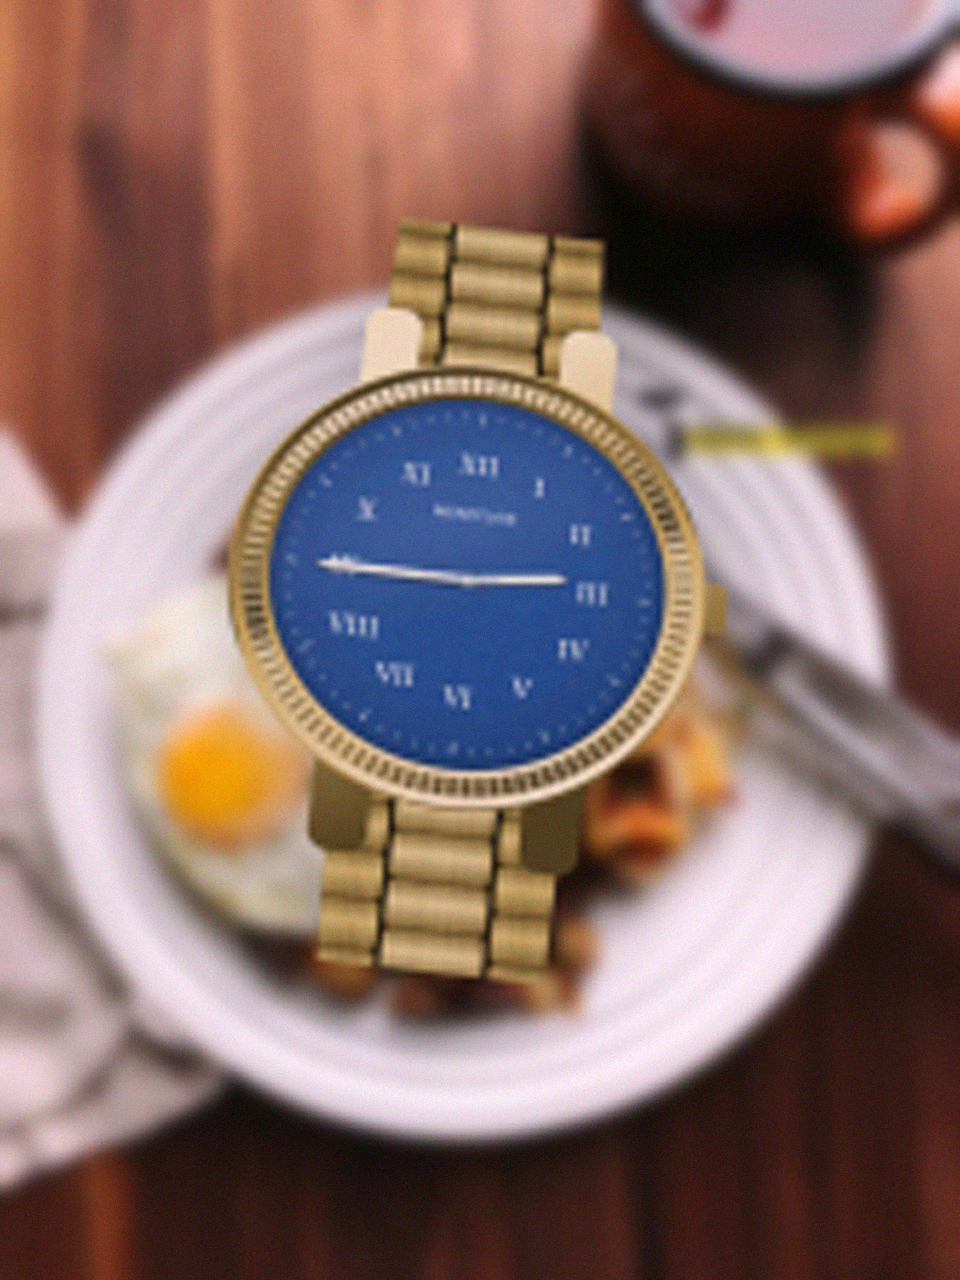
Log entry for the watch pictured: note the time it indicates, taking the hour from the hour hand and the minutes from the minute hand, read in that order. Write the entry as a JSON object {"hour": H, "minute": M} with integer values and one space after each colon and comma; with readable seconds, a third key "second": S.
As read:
{"hour": 2, "minute": 45}
